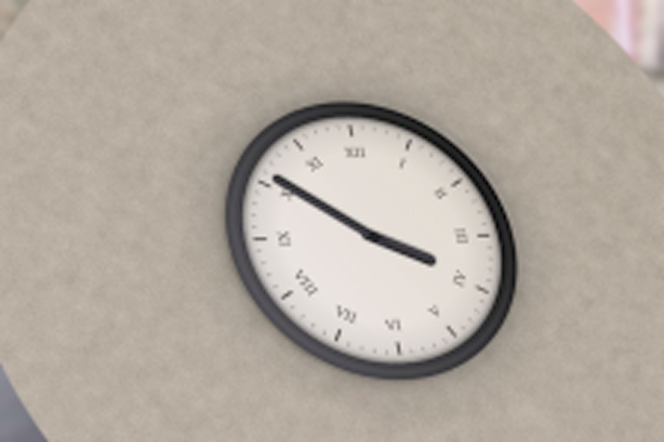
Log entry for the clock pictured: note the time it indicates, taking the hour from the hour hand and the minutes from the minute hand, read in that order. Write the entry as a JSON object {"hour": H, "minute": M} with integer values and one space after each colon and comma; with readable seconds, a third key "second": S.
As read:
{"hour": 3, "minute": 51}
